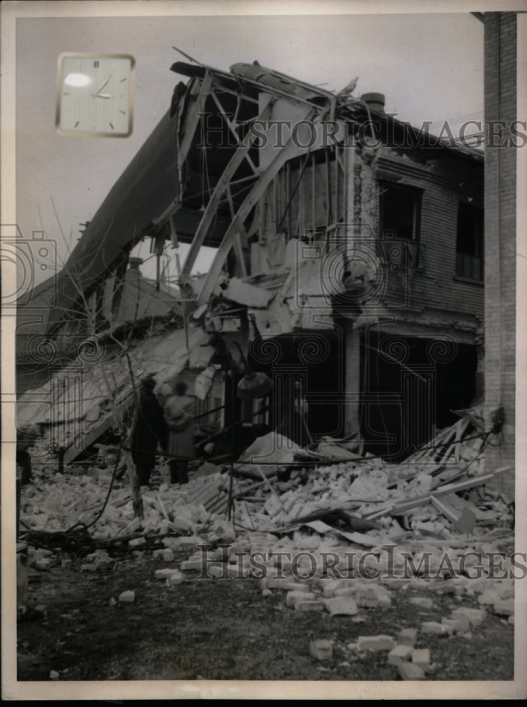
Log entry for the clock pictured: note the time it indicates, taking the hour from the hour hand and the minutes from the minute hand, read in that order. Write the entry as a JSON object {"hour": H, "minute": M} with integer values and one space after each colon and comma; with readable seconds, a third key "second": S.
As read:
{"hour": 3, "minute": 6}
